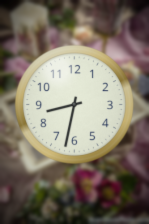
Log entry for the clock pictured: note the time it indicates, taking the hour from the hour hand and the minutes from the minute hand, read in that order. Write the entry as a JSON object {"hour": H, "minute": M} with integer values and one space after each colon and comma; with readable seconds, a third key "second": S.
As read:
{"hour": 8, "minute": 32}
